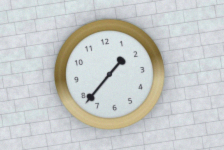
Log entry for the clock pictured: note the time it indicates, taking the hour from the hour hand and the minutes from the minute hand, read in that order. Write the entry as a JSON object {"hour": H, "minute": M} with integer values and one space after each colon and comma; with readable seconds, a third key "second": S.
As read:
{"hour": 1, "minute": 38}
